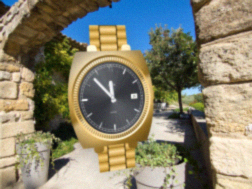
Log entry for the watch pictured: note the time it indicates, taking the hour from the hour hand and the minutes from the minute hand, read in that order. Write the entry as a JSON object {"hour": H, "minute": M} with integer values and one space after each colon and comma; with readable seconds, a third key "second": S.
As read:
{"hour": 11, "minute": 53}
